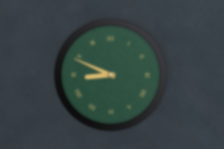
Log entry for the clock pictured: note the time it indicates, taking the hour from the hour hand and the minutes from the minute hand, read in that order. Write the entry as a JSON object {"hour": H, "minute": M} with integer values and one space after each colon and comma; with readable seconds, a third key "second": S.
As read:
{"hour": 8, "minute": 49}
